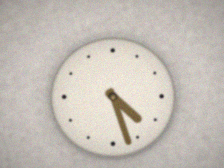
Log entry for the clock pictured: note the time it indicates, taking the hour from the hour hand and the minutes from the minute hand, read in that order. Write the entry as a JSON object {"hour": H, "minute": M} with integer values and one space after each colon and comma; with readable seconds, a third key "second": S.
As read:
{"hour": 4, "minute": 27}
